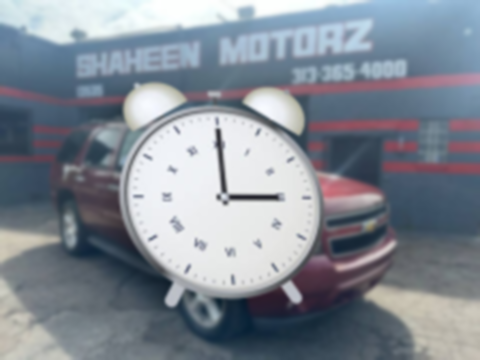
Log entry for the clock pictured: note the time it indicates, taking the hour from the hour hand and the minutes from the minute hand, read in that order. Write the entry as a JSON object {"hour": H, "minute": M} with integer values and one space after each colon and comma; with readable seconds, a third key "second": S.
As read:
{"hour": 3, "minute": 0}
